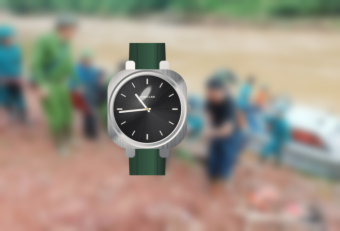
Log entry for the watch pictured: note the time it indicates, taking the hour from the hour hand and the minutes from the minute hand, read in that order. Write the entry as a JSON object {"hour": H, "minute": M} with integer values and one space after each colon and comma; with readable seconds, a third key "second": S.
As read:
{"hour": 10, "minute": 44}
